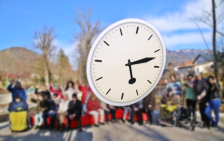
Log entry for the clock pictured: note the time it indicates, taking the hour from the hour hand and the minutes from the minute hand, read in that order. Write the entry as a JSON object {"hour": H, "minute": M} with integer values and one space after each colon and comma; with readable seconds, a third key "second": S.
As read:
{"hour": 5, "minute": 12}
